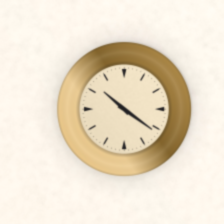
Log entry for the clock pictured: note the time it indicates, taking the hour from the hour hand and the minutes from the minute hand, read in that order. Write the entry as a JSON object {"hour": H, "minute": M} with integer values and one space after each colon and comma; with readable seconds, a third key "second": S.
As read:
{"hour": 10, "minute": 21}
